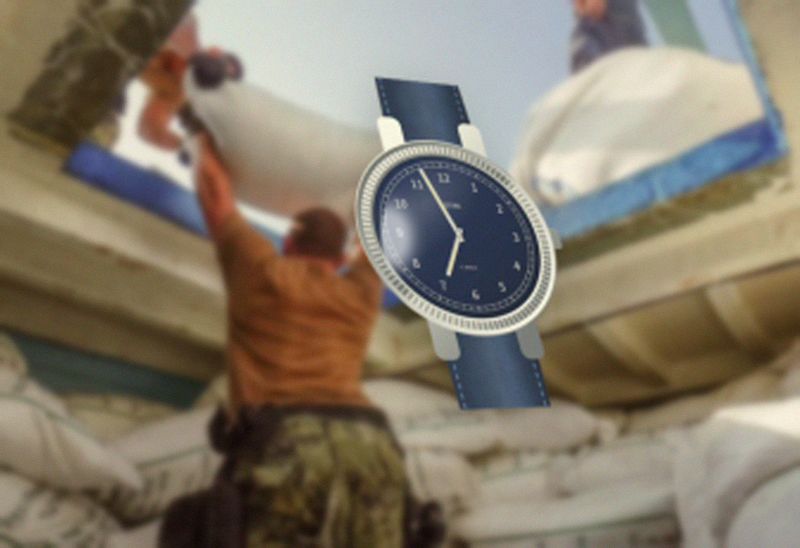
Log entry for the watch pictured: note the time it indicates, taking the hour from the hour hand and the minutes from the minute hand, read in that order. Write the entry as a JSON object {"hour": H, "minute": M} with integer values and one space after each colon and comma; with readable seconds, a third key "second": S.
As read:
{"hour": 6, "minute": 57}
